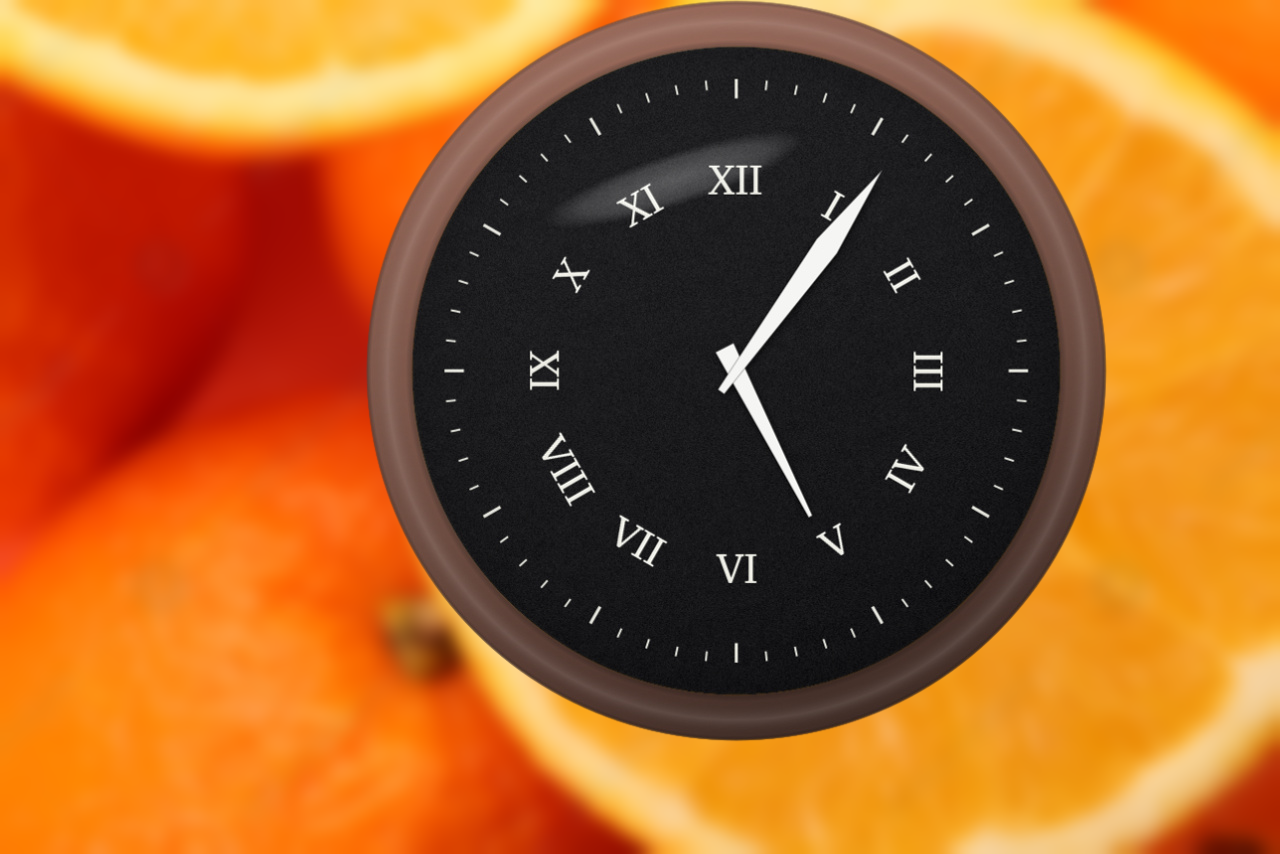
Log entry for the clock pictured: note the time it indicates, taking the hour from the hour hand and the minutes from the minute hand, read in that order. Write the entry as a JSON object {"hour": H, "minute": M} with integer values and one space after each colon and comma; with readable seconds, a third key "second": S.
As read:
{"hour": 5, "minute": 6}
